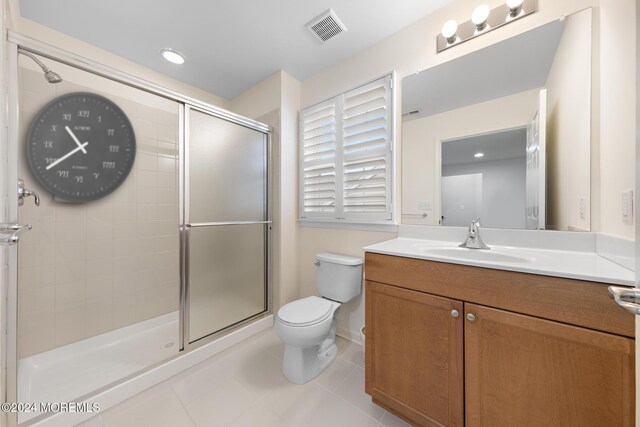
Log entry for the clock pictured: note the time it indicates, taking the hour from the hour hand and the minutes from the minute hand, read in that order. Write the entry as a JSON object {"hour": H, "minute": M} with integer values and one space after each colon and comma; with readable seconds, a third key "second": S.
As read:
{"hour": 10, "minute": 39}
